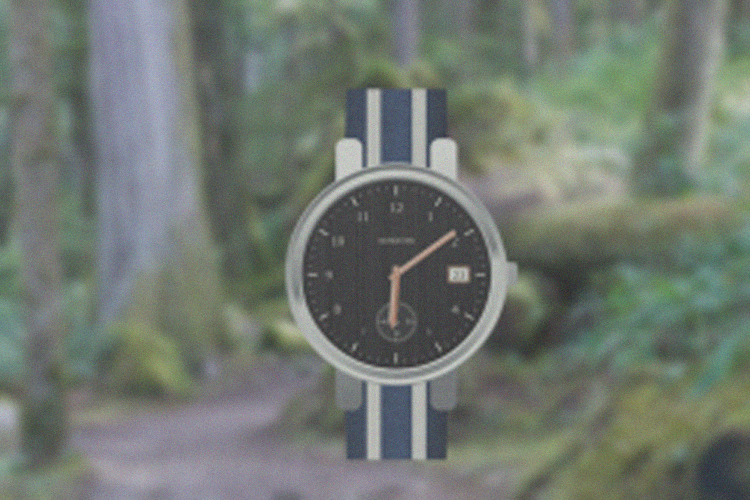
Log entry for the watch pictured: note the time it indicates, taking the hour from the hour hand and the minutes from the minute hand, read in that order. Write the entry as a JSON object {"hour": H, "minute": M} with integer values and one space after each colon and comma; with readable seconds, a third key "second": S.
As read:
{"hour": 6, "minute": 9}
